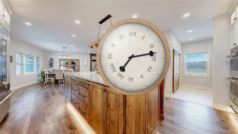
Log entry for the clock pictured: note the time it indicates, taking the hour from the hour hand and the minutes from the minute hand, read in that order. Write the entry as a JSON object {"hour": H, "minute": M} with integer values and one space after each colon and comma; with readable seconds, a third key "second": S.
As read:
{"hour": 7, "minute": 13}
